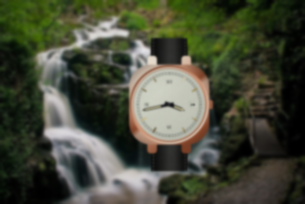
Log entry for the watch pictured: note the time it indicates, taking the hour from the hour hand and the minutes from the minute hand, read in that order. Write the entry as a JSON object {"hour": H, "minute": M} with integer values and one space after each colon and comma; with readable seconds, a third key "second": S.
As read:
{"hour": 3, "minute": 43}
